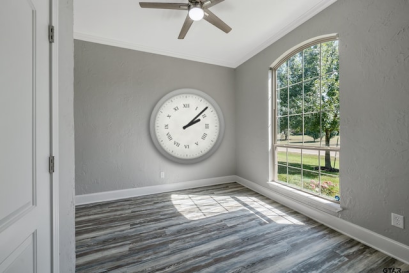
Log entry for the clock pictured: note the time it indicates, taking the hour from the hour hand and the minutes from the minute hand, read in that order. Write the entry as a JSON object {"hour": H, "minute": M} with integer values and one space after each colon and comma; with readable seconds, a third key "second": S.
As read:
{"hour": 2, "minute": 8}
